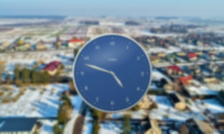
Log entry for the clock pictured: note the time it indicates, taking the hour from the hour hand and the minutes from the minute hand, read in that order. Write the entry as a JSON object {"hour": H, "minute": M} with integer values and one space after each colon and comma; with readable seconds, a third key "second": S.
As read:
{"hour": 4, "minute": 48}
